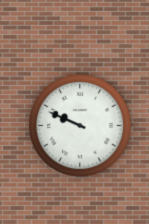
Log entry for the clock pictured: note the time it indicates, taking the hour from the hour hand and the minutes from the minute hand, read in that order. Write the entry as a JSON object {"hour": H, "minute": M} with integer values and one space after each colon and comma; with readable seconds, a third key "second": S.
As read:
{"hour": 9, "minute": 49}
